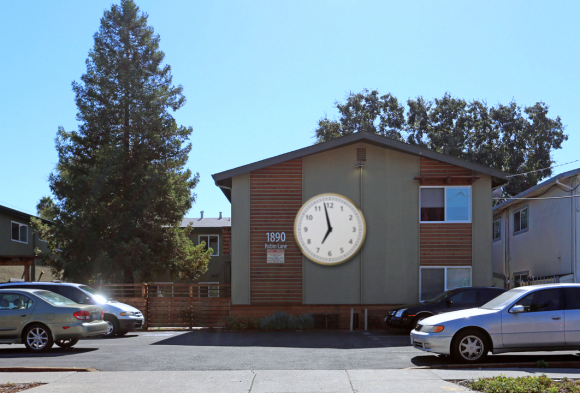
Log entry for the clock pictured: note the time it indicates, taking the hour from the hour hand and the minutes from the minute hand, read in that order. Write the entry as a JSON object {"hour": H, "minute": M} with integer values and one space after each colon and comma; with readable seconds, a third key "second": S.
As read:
{"hour": 6, "minute": 58}
